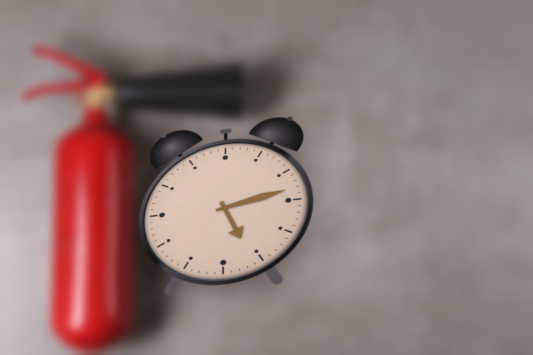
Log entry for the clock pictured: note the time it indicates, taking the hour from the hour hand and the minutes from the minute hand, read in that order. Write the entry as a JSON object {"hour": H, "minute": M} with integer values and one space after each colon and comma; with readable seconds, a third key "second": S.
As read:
{"hour": 5, "minute": 13}
